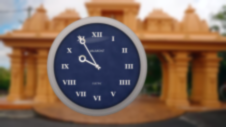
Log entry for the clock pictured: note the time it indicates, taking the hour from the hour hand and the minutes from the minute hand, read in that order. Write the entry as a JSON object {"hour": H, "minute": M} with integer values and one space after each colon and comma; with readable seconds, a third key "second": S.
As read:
{"hour": 9, "minute": 55}
